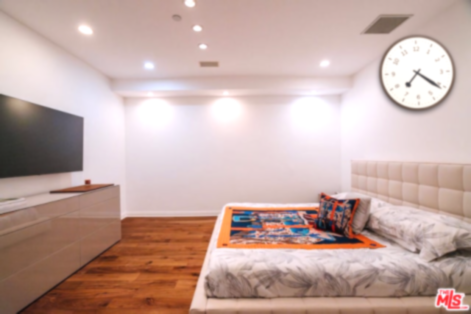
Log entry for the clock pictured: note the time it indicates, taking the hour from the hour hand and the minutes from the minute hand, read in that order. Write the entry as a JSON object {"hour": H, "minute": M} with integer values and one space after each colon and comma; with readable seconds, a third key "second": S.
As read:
{"hour": 7, "minute": 21}
